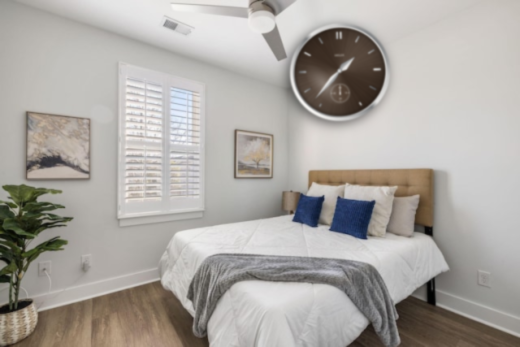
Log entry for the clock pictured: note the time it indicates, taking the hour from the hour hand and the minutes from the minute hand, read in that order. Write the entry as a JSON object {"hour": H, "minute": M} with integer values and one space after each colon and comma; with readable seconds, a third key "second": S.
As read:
{"hour": 1, "minute": 37}
